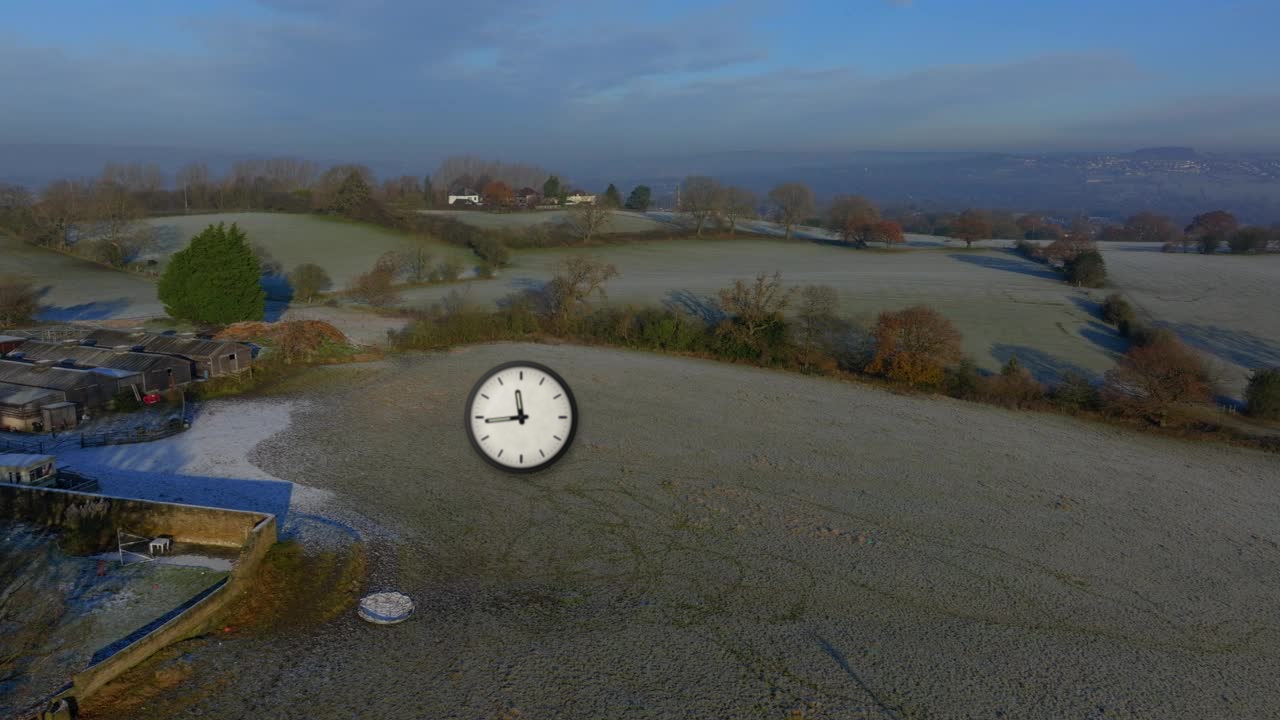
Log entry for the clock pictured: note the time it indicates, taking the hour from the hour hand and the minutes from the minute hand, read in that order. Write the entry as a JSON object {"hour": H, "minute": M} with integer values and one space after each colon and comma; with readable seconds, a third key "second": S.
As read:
{"hour": 11, "minute": 44}
